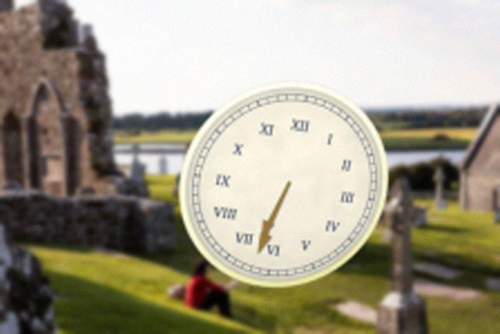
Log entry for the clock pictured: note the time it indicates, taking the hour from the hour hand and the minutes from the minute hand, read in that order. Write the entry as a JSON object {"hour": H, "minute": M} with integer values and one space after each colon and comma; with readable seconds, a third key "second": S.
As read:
{"hour": 6, "minute": 32}
